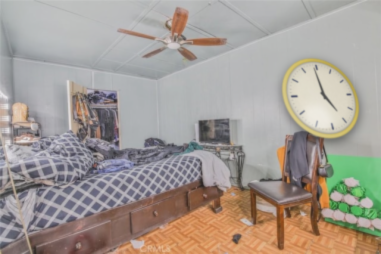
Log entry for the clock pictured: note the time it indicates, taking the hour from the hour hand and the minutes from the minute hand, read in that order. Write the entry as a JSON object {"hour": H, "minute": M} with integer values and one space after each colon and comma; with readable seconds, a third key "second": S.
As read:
{"hour": 4, "minute": 59}
